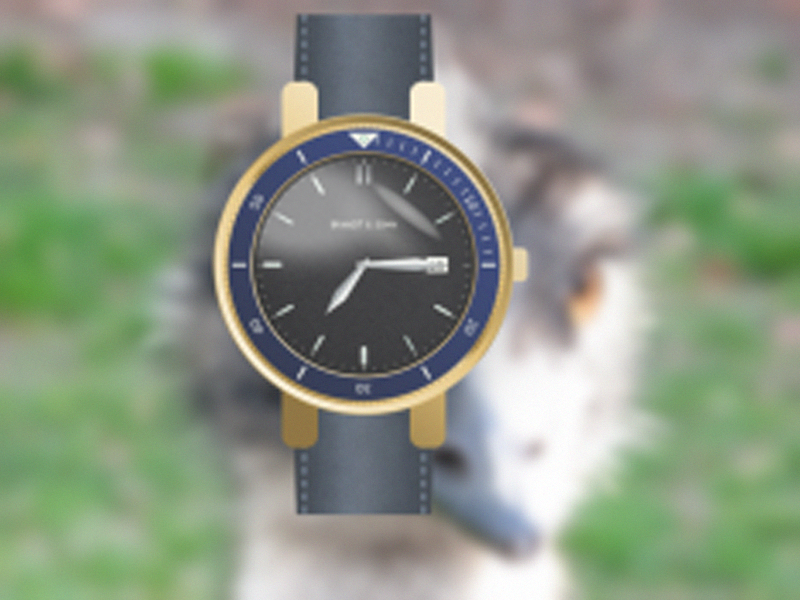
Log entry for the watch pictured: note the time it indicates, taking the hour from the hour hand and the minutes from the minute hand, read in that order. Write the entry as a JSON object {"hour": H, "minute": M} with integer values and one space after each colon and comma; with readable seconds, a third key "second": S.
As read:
{"hour": 7, "minute": 15}
